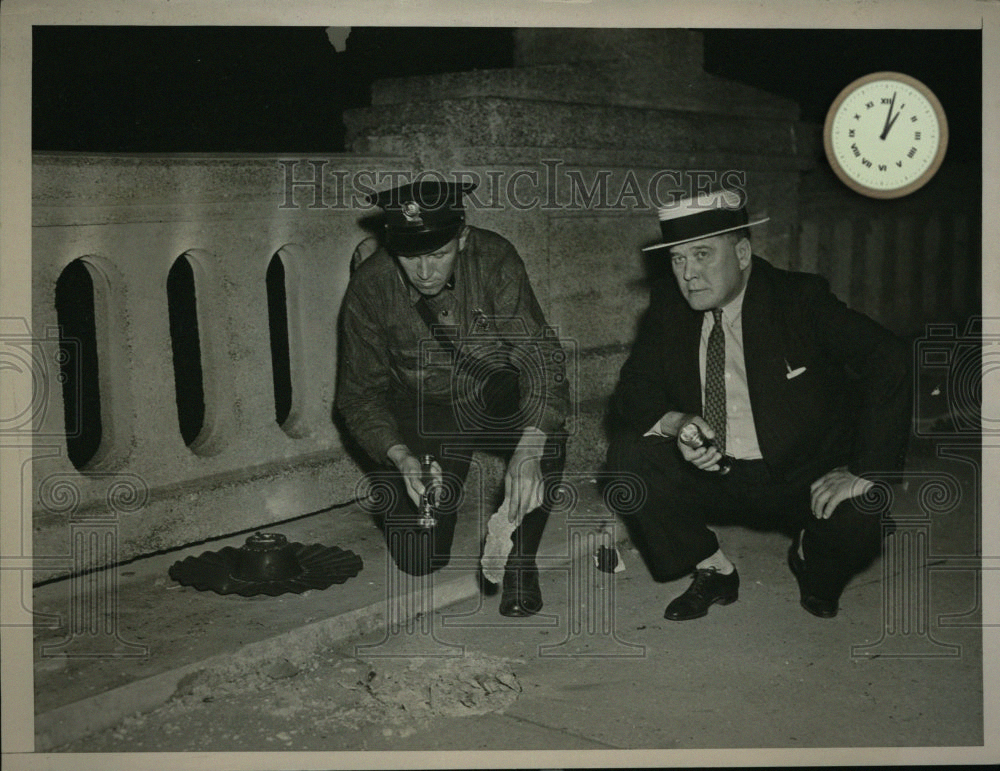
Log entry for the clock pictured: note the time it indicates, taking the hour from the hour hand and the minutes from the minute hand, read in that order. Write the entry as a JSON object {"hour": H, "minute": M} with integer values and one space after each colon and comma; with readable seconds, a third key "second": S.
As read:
{"hour": 1, "minute": 2}
